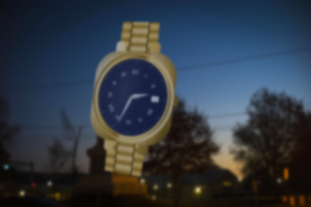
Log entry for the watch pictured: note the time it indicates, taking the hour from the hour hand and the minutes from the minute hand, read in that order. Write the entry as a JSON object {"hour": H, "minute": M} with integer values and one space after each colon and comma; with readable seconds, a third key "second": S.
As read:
{"hour": 2, "minute": 34}
